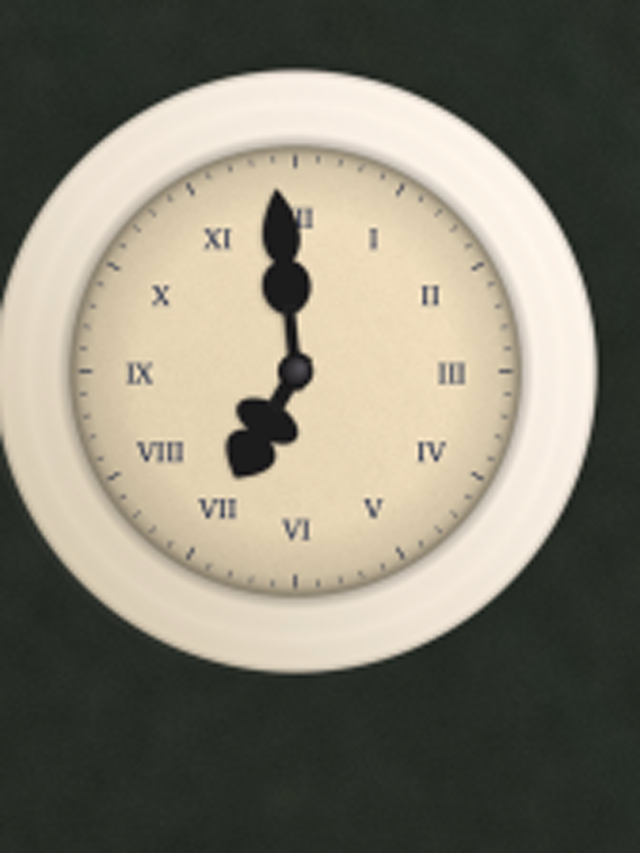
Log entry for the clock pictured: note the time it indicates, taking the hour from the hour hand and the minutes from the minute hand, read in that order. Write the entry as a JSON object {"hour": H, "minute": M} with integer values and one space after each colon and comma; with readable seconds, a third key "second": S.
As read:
{"hour": 6, "minute": 59}
